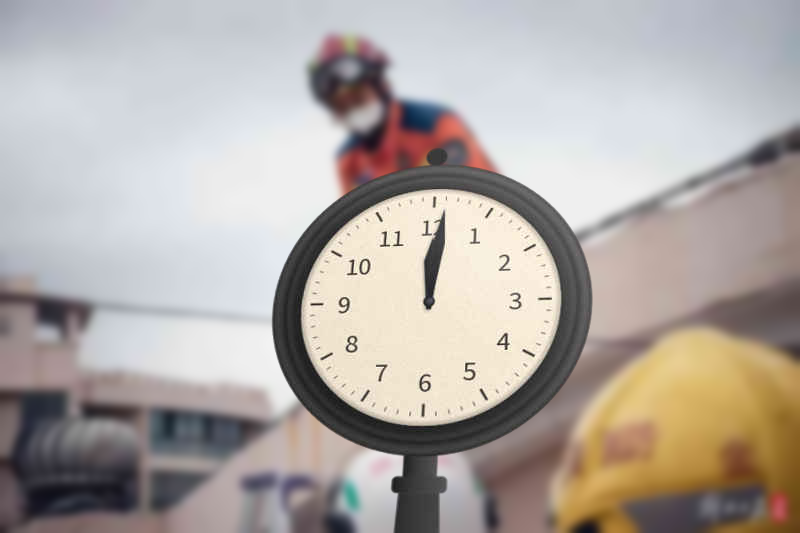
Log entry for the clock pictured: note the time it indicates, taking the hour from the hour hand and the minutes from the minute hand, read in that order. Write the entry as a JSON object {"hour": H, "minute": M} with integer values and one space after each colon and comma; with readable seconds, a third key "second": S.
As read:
{"hour": 12, "minute": 1}
